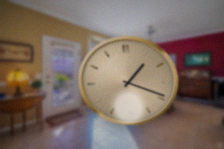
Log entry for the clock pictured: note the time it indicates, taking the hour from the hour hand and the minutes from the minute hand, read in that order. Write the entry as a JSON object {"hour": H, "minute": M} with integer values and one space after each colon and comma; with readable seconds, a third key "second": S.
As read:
{"hour": 1, "minute": 19}
